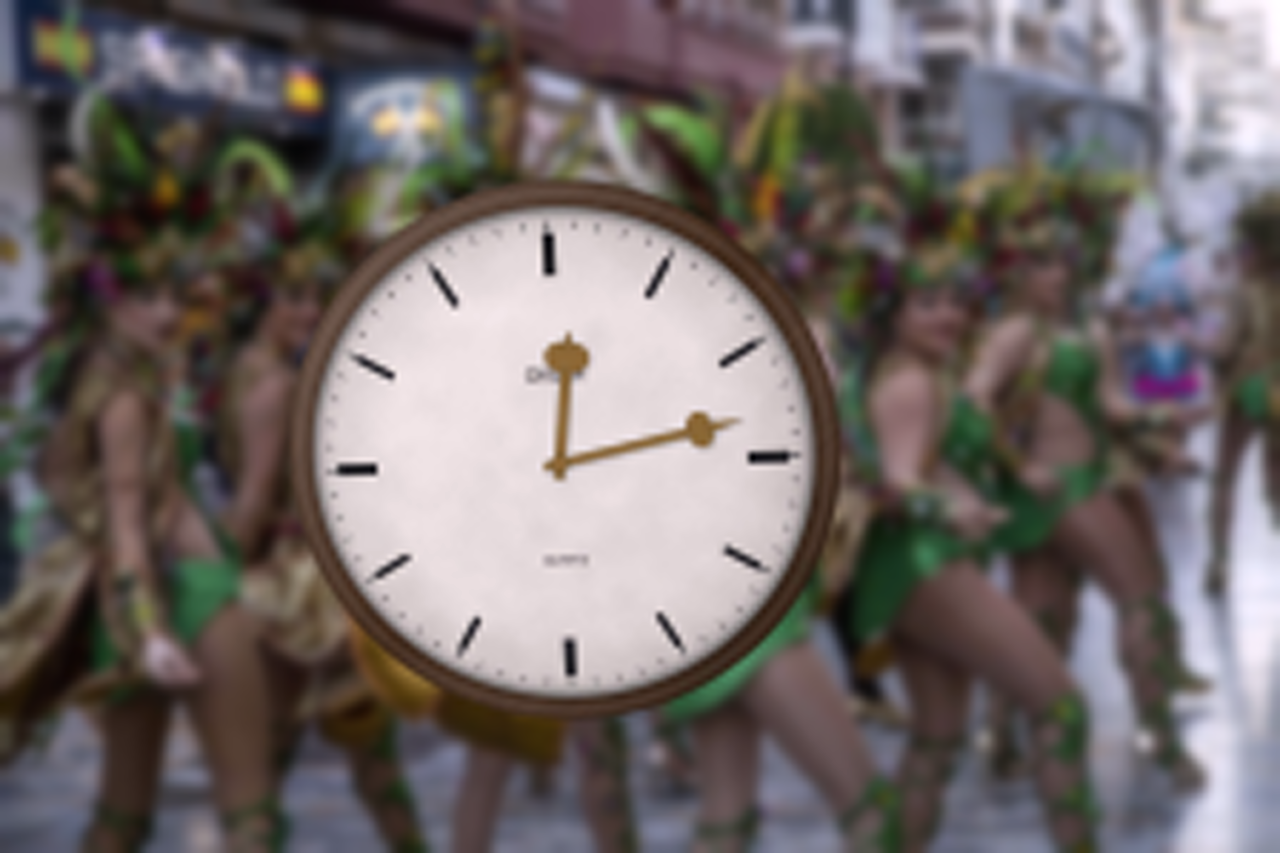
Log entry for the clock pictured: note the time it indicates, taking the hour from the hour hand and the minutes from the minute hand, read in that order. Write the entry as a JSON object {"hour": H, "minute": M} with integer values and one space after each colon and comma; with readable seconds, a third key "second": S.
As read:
{"hour": 12, "minute": 13}
